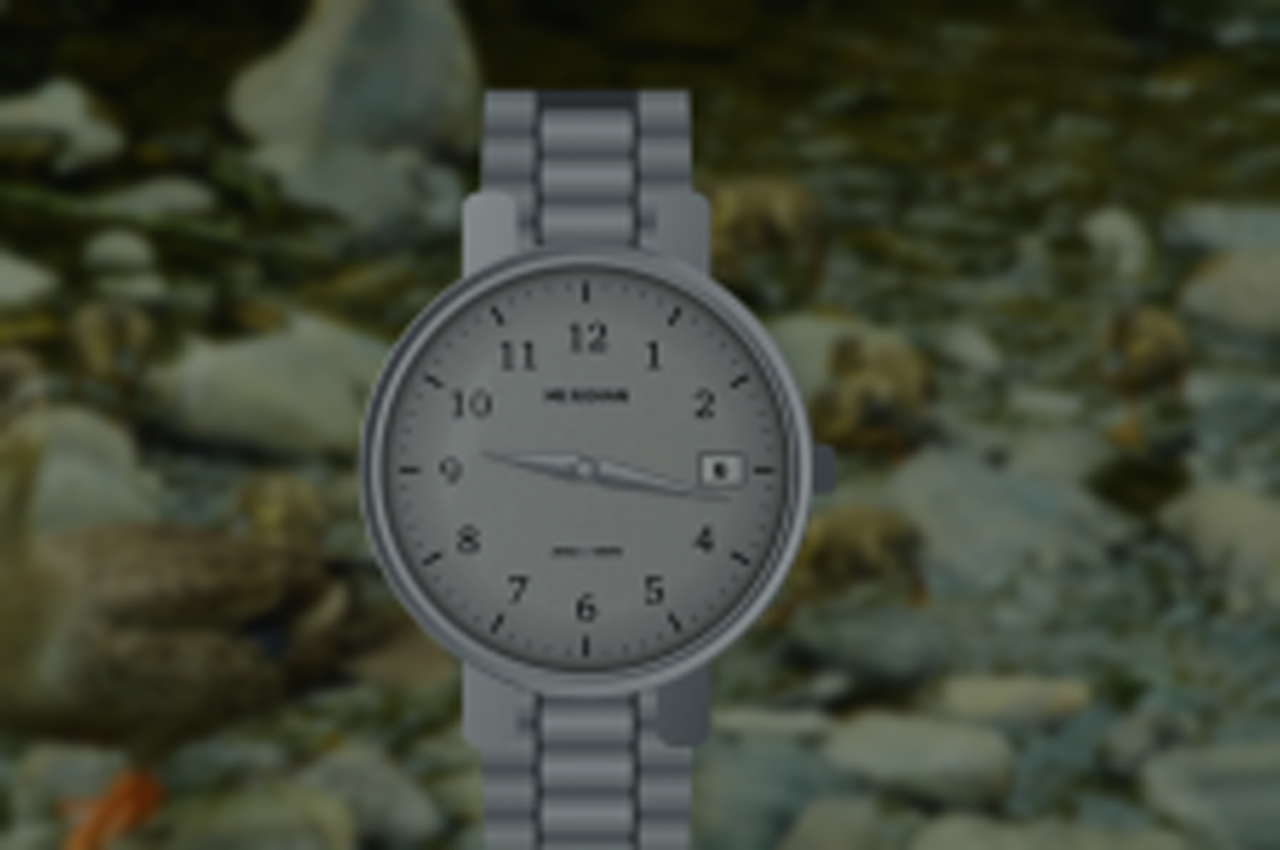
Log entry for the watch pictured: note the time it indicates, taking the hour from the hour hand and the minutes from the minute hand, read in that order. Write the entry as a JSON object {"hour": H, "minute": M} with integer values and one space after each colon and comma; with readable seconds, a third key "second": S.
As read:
{"hour": 9, "minute": 17}
